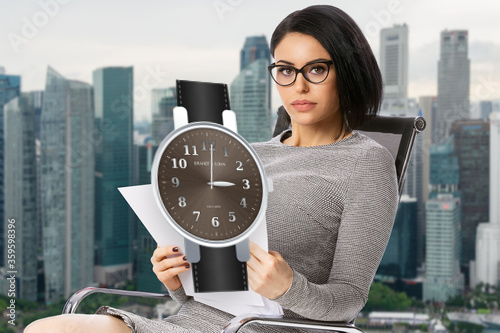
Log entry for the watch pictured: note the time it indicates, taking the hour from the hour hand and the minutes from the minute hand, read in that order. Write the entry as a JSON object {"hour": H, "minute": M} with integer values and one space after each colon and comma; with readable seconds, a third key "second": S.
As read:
{"hour": 3, "minute": 1}
